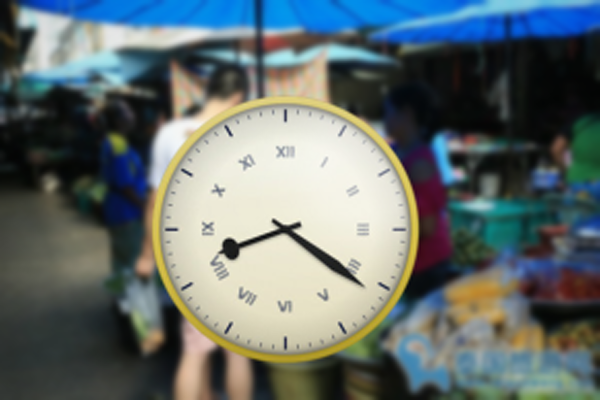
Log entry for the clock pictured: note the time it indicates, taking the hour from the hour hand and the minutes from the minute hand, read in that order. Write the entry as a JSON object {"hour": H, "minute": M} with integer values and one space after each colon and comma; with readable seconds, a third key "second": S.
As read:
{"hour": 8, "minute": 21}
